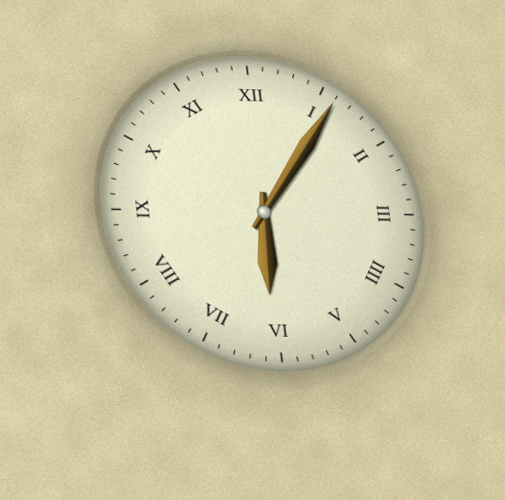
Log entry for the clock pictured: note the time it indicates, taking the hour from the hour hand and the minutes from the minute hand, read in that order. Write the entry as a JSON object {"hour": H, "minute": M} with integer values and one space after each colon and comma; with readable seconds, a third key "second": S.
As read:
{"hour": 6, "minute": 6}
